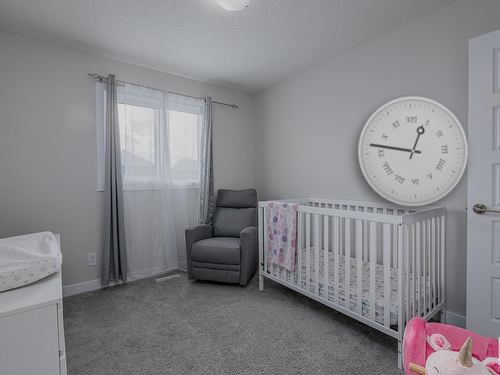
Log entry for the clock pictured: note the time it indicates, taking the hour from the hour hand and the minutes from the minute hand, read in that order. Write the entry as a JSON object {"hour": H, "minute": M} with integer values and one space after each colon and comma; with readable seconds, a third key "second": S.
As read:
{"hour": 12, "minute": 47}
